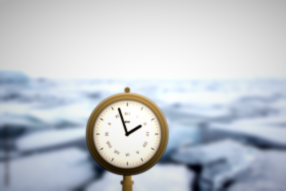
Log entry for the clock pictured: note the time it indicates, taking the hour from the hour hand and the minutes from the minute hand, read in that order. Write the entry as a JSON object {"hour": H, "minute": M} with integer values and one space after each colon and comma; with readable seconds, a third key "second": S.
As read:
{"hour": 1, "minute": 57}
